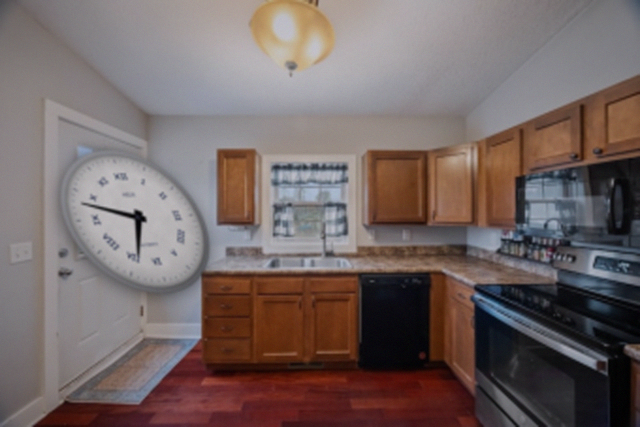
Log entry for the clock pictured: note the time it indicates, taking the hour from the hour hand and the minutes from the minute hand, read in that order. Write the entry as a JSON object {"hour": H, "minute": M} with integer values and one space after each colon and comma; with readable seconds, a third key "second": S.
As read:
{"hour": 6, "minute": 48}
